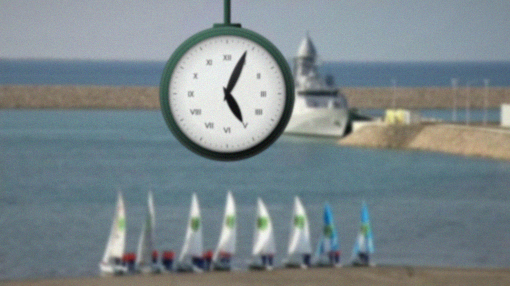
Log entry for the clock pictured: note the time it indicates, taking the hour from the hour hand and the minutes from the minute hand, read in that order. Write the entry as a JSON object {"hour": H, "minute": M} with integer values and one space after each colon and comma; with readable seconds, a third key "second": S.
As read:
{"hour": 5, "minute": 4}
